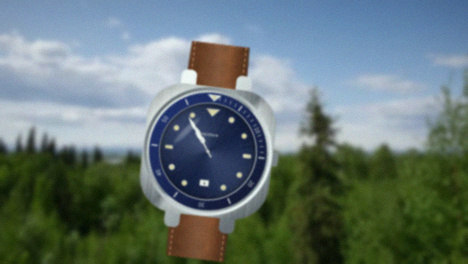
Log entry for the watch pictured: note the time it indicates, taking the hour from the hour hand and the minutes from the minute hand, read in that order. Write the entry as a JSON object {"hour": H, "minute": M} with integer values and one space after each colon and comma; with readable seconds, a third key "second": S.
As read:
{"hour": 10, "minute": 54}
